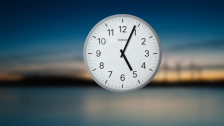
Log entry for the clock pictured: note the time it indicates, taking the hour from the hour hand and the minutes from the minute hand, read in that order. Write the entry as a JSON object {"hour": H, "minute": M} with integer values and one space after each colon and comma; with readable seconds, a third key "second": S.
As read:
{"hour": 5, "minute": 4}
